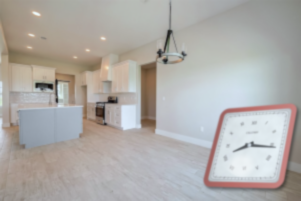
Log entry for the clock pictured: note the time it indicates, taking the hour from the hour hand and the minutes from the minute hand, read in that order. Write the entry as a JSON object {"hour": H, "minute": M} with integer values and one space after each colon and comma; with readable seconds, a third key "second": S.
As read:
{"hour": 8, "minute": 16}
